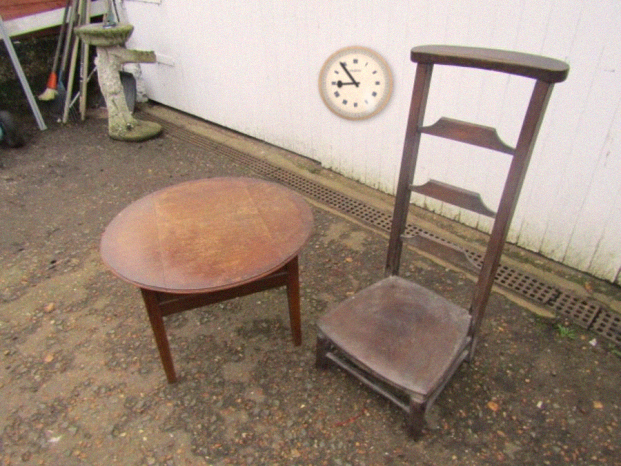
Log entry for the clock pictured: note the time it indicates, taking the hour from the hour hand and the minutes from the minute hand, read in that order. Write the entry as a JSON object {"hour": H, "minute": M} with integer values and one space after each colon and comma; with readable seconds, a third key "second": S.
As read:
{"hour": 8, "minute": 54}
